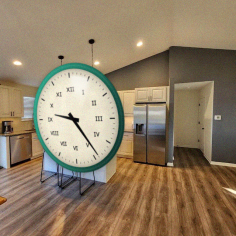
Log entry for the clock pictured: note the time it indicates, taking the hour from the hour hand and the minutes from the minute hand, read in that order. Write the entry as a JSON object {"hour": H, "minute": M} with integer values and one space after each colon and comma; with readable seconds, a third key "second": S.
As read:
{"hour": 9, "minute": 24}
